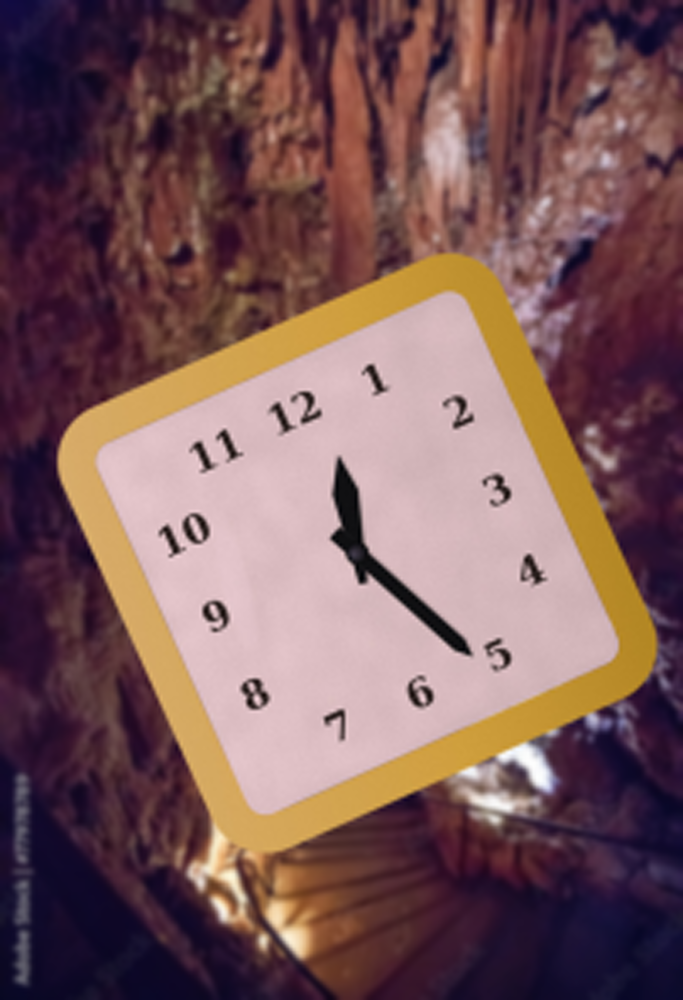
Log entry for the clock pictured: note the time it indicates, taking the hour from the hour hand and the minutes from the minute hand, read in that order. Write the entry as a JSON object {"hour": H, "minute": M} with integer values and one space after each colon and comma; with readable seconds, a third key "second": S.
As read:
{"hour": 12, "minute": 26}
